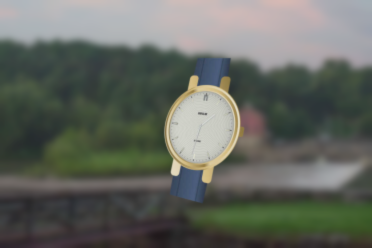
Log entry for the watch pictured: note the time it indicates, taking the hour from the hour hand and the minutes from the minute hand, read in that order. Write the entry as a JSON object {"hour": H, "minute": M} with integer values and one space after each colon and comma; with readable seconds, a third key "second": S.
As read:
{"hour": 1, "minute": 31}
